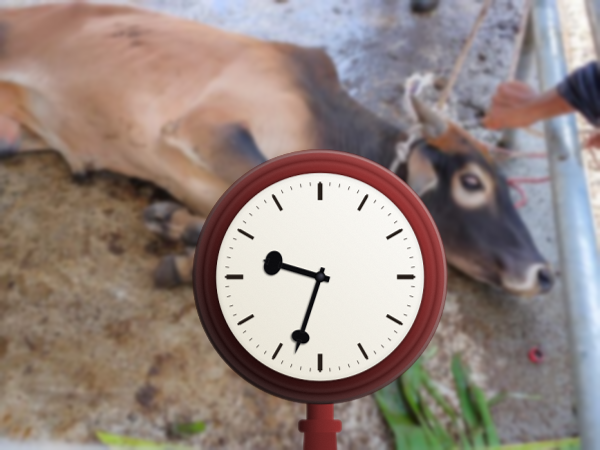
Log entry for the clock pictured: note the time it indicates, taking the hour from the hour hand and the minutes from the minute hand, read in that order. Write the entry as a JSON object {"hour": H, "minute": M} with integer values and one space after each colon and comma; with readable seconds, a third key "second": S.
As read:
{"hour": 9, "minute": 33}
